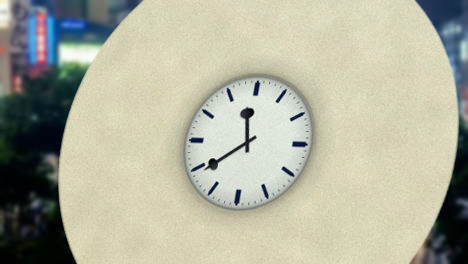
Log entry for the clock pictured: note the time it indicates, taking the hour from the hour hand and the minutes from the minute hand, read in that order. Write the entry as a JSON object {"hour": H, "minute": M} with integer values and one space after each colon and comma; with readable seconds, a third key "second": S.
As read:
{"hour": 11, "minute": 39}
